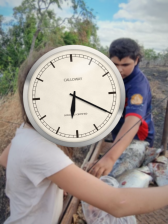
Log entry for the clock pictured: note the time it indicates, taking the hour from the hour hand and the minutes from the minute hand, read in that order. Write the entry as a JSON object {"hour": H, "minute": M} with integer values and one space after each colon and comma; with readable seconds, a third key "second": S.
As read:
{"hour": 6, "minute": 20}
